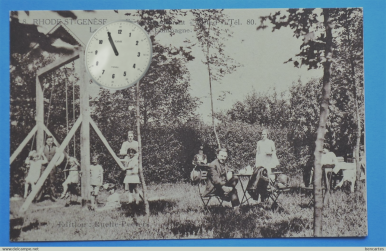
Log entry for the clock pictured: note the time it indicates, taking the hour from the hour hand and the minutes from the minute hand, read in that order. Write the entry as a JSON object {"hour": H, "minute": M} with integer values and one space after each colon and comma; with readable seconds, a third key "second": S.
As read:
{"hour": 10, "minute": 55}
